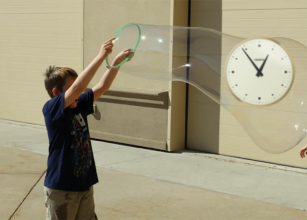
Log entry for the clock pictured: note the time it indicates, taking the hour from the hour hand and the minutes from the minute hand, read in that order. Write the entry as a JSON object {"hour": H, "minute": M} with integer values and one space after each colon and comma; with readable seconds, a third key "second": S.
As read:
{"hour": 12, "minute": 54}
